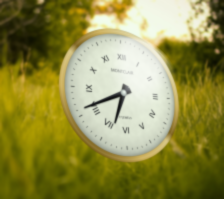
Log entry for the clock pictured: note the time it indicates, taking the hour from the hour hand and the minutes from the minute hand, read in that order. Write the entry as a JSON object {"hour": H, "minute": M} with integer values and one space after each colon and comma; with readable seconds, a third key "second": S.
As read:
{"hour": 6, "minute": 41}
